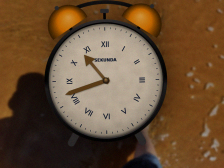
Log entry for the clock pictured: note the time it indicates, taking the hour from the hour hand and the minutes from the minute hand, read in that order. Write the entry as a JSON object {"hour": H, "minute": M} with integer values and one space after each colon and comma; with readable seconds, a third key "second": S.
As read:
{"hour": 10, "minute": 42}
